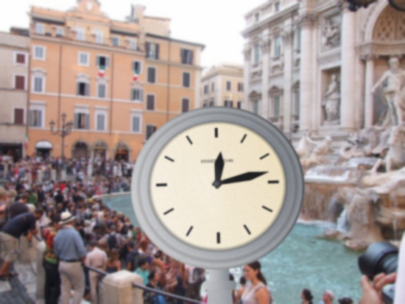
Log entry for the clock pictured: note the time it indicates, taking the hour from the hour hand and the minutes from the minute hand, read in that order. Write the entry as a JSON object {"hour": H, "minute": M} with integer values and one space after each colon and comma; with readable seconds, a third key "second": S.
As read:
{"hour": 12, "minute": 13}
